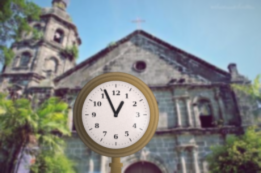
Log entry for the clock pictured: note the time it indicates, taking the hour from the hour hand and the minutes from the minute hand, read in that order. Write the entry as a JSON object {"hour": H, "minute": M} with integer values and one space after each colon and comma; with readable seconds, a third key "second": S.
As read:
{"hour": 12, "minute": 56}
